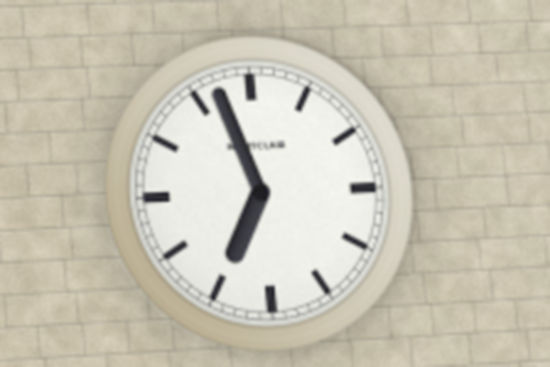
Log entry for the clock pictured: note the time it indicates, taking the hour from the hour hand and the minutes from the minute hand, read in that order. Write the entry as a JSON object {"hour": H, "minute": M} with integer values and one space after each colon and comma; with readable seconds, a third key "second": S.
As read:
{"hour": 6, "minute": 57}
